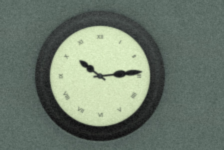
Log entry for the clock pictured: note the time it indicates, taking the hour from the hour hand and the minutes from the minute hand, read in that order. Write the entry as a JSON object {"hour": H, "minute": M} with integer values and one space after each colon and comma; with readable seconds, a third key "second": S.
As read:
{"hour": 10, "minute": 14}
